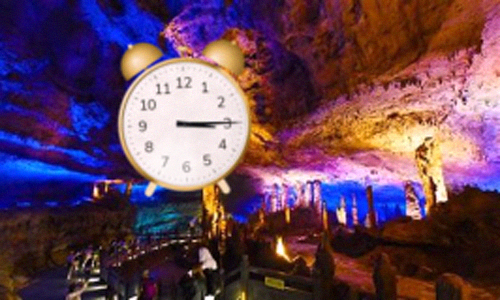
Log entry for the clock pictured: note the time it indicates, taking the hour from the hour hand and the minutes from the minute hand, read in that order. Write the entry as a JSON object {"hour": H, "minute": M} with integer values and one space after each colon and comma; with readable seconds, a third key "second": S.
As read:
{"hour": 3, "minute": 15}
